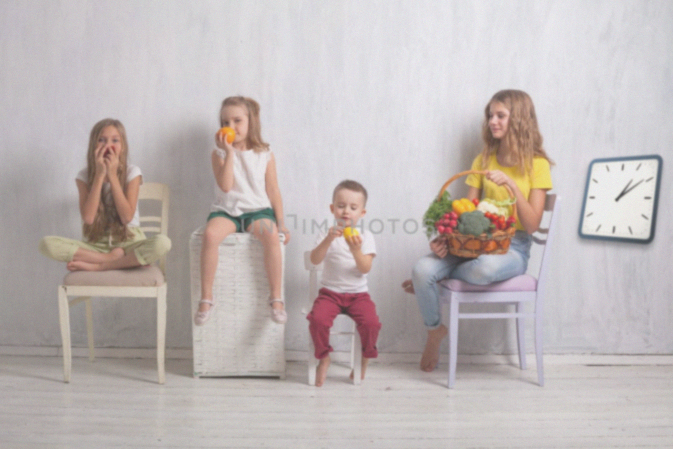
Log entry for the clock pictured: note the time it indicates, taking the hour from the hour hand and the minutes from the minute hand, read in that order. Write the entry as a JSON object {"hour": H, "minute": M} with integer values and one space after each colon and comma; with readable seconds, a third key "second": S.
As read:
{"hour": 1, "minute": 9}
